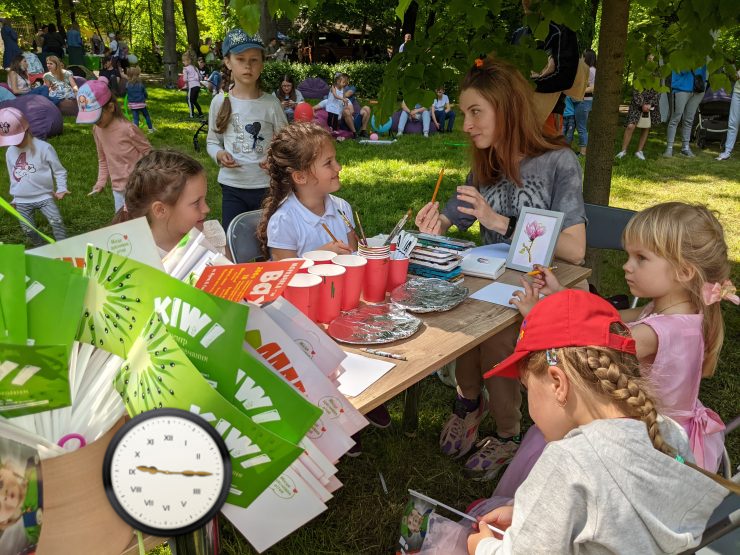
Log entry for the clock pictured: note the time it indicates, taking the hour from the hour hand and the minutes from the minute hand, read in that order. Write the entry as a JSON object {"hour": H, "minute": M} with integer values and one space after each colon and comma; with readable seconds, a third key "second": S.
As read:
{"hour": 9, "minute": 15}
